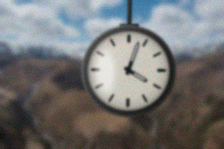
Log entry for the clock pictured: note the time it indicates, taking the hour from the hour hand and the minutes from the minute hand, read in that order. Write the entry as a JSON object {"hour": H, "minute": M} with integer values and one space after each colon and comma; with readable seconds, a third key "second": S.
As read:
{"hour": 4, "minute": 3}
